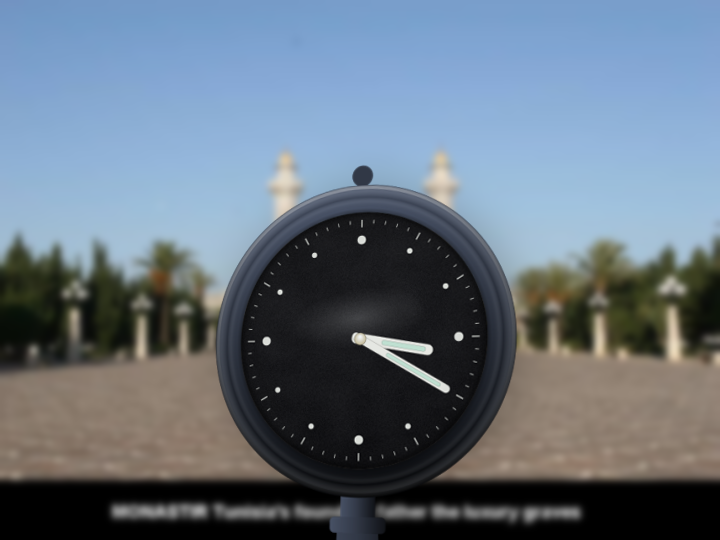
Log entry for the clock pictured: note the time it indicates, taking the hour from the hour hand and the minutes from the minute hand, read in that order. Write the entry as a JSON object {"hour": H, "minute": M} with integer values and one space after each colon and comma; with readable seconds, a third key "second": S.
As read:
{"hour": 3, "minute": 20}
